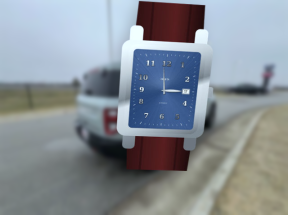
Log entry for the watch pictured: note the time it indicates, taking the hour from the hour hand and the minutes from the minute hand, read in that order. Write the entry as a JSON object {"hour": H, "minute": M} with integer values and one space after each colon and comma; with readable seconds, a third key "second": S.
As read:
{"hour": 2, "minute": 59}
